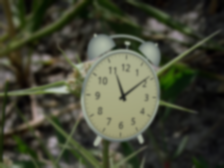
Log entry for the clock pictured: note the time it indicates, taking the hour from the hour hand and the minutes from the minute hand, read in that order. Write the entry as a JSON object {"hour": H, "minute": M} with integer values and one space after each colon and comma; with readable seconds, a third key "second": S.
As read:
{"hour": 11, "minute": 9}
